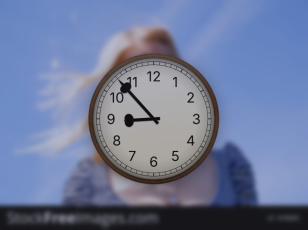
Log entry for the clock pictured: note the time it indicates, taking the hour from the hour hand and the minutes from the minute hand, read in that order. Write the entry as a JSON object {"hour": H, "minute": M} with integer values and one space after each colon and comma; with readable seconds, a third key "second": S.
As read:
{"hour": 8, "minute": 53}
